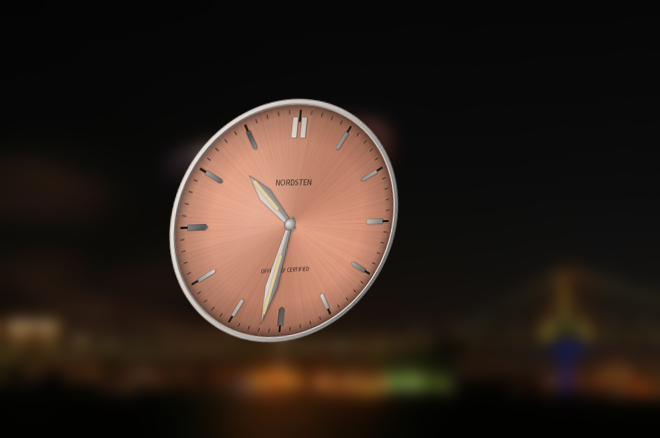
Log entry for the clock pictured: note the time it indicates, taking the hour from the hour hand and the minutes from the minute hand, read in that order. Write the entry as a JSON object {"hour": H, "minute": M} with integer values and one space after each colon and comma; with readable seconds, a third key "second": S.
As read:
{"hour": 10, "minute": 32}
